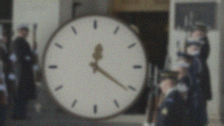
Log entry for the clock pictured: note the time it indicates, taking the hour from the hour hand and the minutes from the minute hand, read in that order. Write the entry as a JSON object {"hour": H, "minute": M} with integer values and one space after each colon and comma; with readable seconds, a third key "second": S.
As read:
{"hour": 12, "minute": 21}
